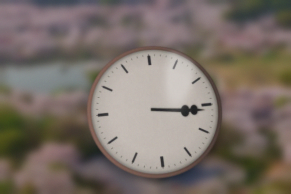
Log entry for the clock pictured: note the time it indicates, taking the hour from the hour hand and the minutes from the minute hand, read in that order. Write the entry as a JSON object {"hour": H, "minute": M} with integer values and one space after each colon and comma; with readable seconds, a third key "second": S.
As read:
{"hour": 3, "minute": 16}
